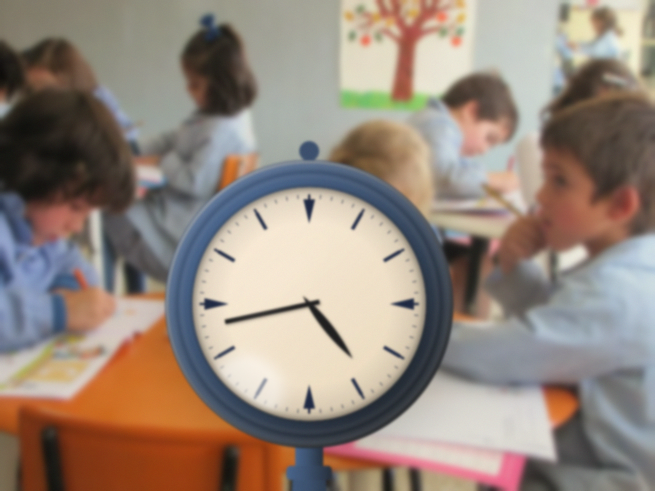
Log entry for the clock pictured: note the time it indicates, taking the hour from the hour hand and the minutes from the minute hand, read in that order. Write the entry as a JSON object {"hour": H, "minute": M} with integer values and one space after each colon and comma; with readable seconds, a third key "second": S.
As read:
{"hour": 4, "minute": 43}
